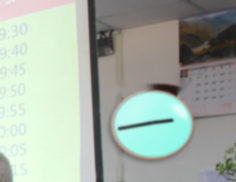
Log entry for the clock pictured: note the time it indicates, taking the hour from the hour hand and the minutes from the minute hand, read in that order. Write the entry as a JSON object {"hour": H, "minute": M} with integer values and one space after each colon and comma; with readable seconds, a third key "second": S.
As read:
{"hour": 2, "minute": 43}
